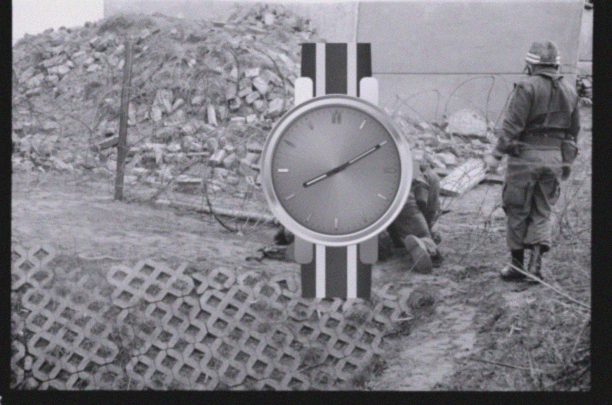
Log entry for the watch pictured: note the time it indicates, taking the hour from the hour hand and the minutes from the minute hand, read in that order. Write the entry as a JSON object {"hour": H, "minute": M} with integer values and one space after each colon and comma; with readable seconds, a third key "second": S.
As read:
{"hour": 8, "minute": 10}
